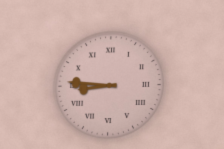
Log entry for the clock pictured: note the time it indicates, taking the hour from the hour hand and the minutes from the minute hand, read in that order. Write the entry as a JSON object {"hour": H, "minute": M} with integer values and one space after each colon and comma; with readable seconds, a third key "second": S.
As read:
{"hour": 8, "minute": 46}
